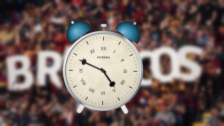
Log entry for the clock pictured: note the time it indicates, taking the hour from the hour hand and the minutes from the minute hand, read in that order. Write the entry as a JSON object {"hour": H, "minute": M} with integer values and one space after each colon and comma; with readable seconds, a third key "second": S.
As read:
{"hour": 4, "minute": 49}
